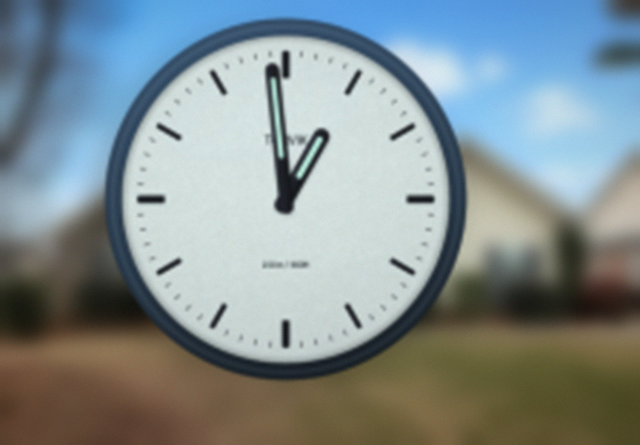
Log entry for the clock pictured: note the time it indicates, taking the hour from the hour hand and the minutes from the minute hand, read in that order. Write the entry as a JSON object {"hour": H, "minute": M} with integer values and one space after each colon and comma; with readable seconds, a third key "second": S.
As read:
{"hour": 12, "minute": 59}
